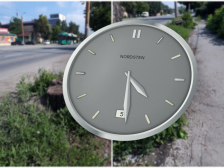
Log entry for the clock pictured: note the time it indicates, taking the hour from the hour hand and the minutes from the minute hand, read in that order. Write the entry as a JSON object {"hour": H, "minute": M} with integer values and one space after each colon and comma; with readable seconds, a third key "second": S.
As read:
{"hour": 4, "minute": 29}
